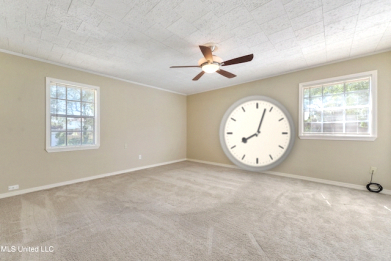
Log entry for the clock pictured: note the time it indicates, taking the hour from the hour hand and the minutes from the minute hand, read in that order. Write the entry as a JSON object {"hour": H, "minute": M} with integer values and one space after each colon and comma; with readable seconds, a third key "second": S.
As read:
{"hour": 8, "minute": 3}
